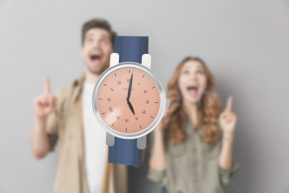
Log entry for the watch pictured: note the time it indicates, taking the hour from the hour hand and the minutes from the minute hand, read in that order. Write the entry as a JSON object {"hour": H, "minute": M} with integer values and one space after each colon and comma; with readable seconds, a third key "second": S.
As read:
{"hour": 5, "minute": 1}
